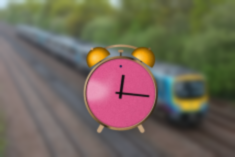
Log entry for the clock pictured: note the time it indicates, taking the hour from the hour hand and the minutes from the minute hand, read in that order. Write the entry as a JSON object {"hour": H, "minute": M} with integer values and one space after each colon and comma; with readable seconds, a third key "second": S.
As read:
{"hour": 12, "minute": 16}
